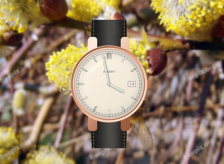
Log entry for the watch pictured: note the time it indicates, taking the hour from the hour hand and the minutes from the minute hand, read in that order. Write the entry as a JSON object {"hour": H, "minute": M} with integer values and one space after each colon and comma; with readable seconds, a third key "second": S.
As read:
{"hour": 3, "minute": 58}
